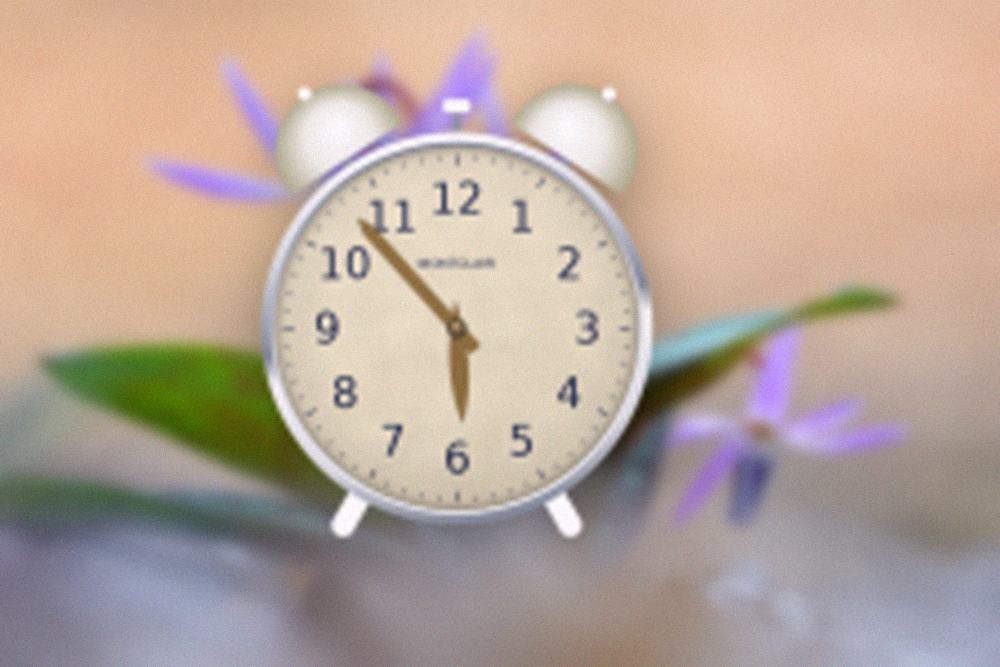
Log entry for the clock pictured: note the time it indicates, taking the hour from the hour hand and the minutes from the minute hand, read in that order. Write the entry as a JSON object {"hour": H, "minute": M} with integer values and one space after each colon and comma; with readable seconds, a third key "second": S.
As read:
{"hour": 5, "minute": 53}
